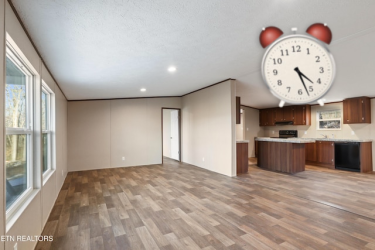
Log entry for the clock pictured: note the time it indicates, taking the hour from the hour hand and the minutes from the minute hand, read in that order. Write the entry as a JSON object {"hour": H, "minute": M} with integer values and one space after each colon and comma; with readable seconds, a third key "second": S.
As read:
{"hour": 4, "minute": 27}
